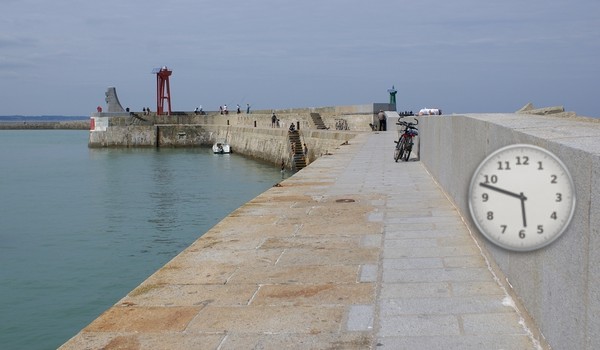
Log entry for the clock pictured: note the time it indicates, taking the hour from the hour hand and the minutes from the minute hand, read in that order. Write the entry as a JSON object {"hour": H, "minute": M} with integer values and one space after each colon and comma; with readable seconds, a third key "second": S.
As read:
{"hour": 5, "minute": 48}
